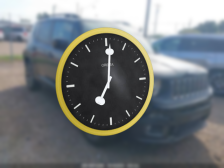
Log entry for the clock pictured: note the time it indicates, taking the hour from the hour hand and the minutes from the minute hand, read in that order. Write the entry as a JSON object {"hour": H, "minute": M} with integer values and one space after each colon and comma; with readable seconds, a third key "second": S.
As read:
{"hour": 7, "minute": 1}
